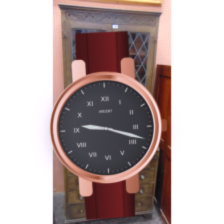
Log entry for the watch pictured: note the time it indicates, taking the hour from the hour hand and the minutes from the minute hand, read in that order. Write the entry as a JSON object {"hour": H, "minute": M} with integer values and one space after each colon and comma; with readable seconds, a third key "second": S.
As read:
{"hour": 9, "minute": 18}
